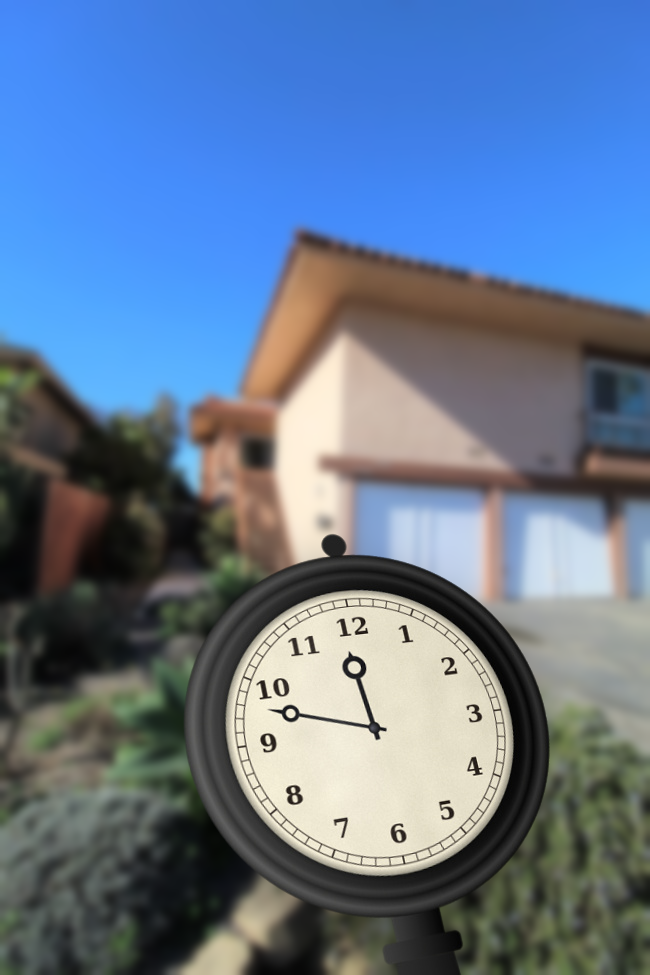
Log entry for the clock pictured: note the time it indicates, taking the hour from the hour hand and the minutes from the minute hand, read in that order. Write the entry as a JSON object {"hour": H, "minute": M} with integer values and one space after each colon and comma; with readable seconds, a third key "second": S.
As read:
{"hour": 11, "minute": 48}
